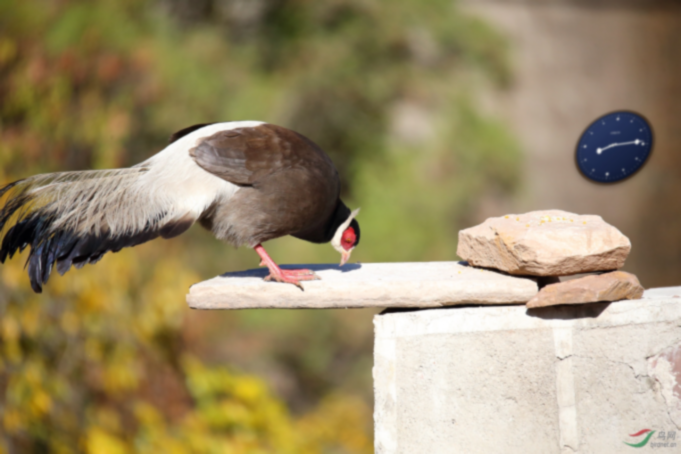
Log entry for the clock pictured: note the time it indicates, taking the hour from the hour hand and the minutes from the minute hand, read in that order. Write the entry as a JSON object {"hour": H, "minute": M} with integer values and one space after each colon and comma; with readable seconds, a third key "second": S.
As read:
{"hour": 8, "minute": 14}
